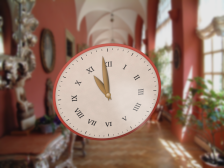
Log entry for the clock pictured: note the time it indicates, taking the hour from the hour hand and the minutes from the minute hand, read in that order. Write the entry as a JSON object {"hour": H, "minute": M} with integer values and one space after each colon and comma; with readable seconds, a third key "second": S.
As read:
{"hour": 10, "minute": 59}
